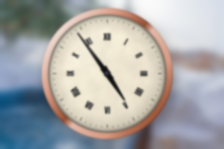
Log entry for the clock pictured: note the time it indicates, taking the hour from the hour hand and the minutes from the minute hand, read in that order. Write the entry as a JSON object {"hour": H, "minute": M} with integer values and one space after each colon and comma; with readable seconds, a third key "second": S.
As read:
{"hour": 4, "minute": 54}
